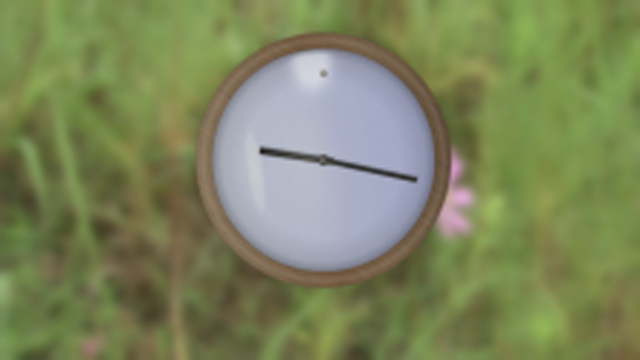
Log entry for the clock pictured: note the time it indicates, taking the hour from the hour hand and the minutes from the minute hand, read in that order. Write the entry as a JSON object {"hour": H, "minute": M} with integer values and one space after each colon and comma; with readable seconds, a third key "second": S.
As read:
{"hour": 9, "minute": 17}
